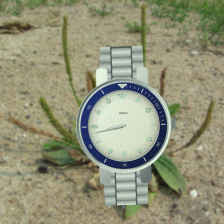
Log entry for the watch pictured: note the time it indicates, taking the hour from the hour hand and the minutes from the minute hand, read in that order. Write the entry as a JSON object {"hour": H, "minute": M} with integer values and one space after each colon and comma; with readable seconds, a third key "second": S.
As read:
{"hour": 8, "minute": 43}
